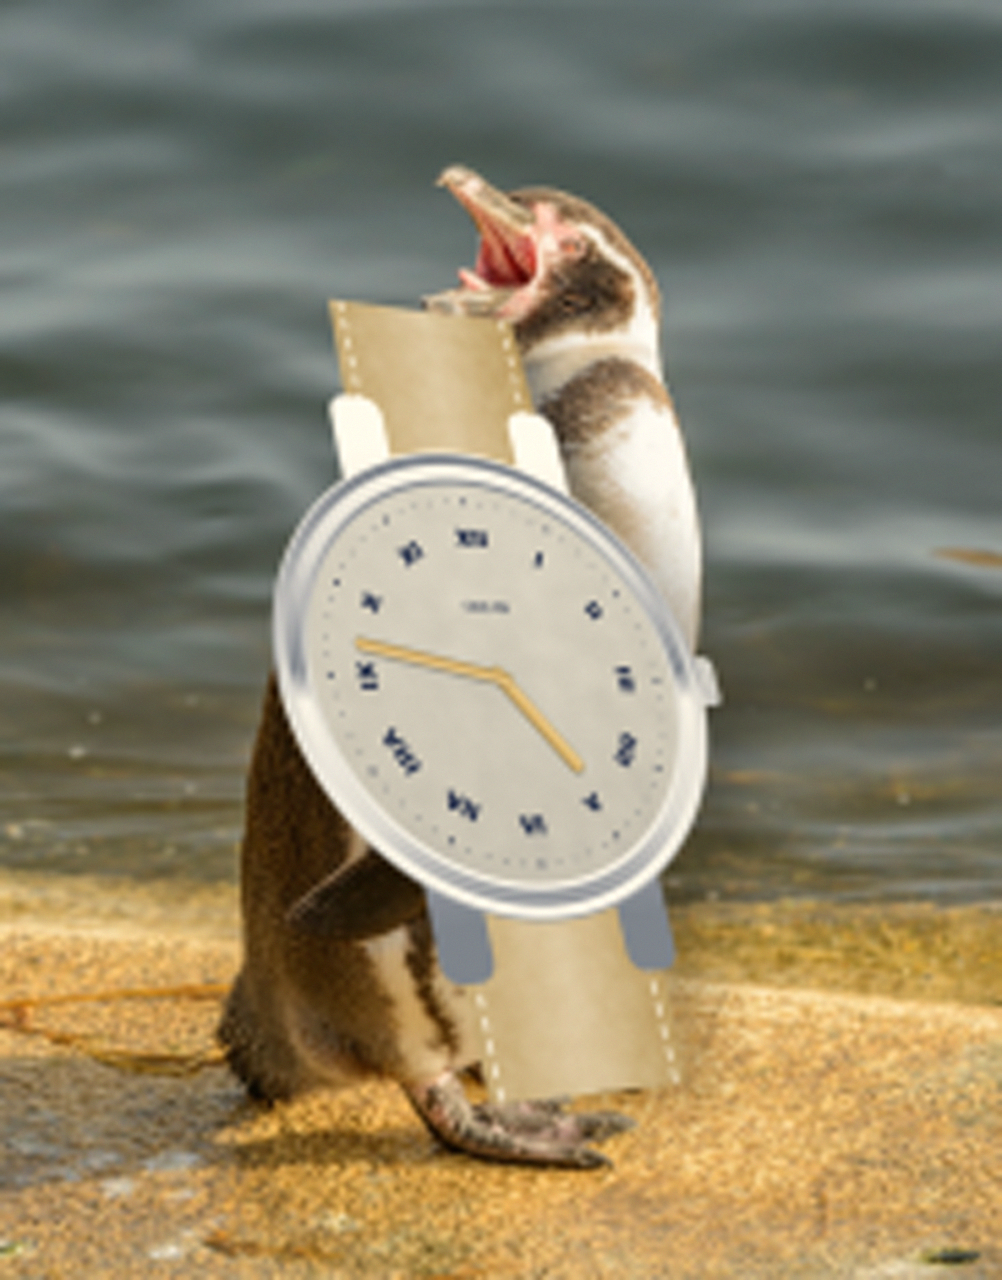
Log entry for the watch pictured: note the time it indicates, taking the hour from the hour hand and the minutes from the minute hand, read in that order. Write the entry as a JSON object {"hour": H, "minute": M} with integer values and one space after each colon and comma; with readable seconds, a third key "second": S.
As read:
{"hour": 4, "minute": 47}
